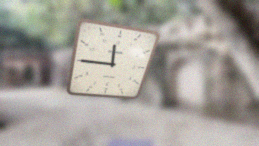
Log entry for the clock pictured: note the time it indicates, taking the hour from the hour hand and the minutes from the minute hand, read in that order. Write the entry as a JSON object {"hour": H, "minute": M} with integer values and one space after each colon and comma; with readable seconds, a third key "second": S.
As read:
{"hour": 11, "minute": 45}
